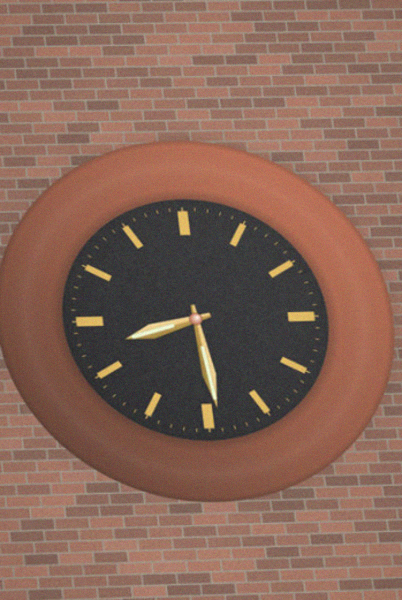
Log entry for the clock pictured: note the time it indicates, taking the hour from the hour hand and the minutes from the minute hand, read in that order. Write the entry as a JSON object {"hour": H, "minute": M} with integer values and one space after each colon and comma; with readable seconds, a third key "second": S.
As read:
{"hour": 8, "minute": 29}
